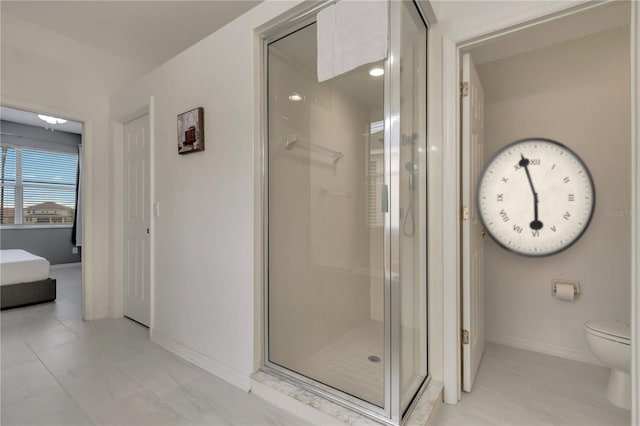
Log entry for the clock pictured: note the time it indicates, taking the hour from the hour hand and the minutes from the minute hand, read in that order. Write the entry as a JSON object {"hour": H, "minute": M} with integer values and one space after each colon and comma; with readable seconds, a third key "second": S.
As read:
{"hour": 5, "minute": 57}
